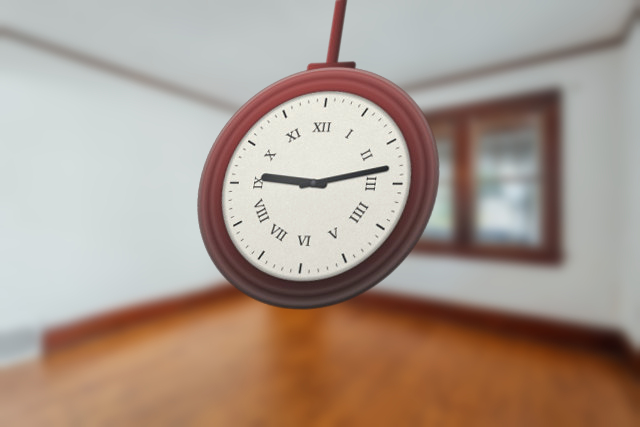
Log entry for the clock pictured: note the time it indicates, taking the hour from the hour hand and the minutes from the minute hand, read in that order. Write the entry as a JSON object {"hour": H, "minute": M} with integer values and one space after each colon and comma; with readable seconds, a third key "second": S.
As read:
{"hour": 9, "minute": 13}
